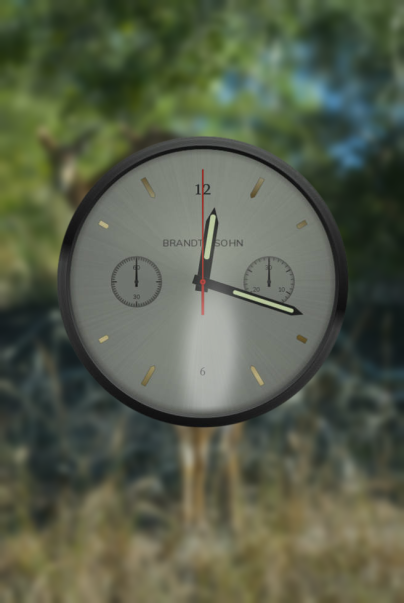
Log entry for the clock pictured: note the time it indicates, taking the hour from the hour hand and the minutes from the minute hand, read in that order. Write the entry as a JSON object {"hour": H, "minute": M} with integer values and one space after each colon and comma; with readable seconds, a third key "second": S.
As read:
{"hour": 12, "minute": 18}
